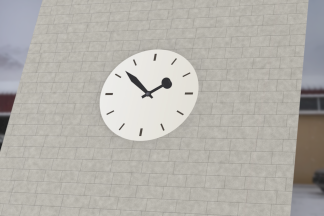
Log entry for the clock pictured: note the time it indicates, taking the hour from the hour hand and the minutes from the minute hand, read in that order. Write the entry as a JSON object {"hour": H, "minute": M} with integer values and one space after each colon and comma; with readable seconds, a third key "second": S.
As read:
{"hour": 1, "minute": 52}
